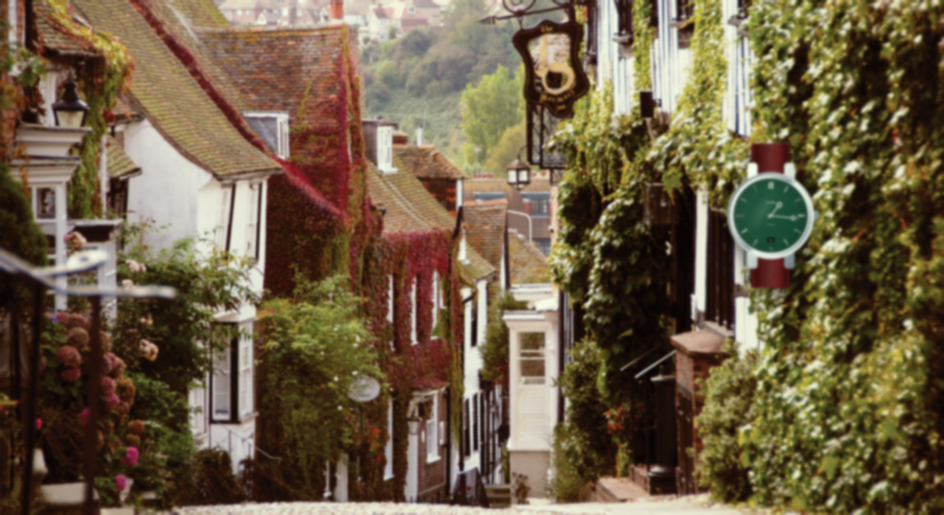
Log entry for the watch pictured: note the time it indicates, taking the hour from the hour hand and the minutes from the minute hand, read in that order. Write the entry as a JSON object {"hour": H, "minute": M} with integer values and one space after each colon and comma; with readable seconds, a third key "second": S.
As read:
{"hour": 1, "minute": 16}
